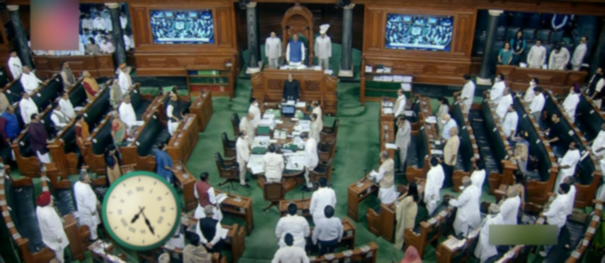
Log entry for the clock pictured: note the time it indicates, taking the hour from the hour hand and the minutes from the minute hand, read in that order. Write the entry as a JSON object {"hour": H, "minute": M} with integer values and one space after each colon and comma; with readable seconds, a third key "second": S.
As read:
{"hour": 7, "minute": 26}
